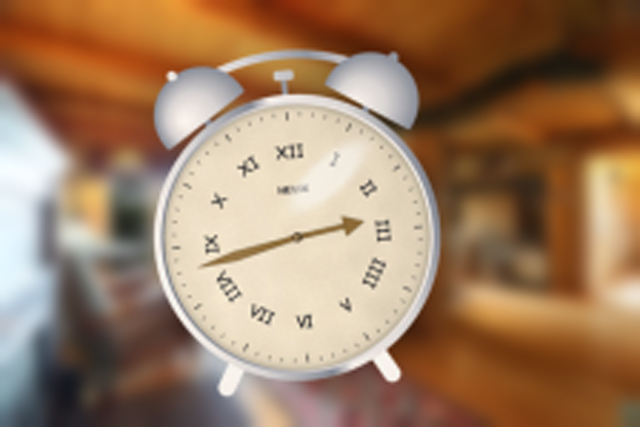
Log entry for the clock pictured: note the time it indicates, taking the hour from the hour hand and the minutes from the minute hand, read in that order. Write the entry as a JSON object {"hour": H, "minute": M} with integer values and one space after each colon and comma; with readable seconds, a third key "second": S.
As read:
{"hour": 2, "minute": 43}
